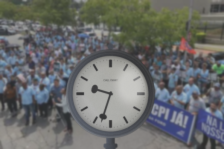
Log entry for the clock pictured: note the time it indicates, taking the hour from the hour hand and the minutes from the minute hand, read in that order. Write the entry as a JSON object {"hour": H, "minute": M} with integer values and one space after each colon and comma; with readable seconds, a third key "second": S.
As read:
{"hour": 9, "minute": 33}
